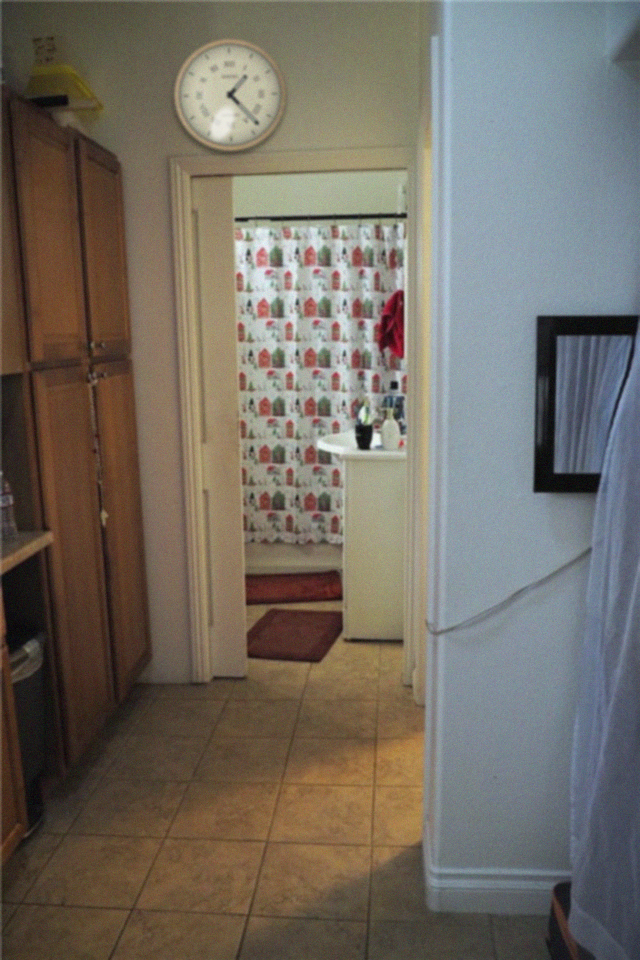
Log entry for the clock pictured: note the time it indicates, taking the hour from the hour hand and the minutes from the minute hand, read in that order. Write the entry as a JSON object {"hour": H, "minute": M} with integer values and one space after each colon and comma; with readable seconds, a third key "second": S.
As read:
{"hour": 1, "minute": 23}
